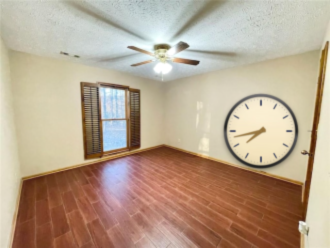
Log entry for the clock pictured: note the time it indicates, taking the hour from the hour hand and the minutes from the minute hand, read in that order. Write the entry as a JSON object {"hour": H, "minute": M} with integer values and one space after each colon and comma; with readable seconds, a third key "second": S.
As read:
{"hour": 7, "minute": 43}
